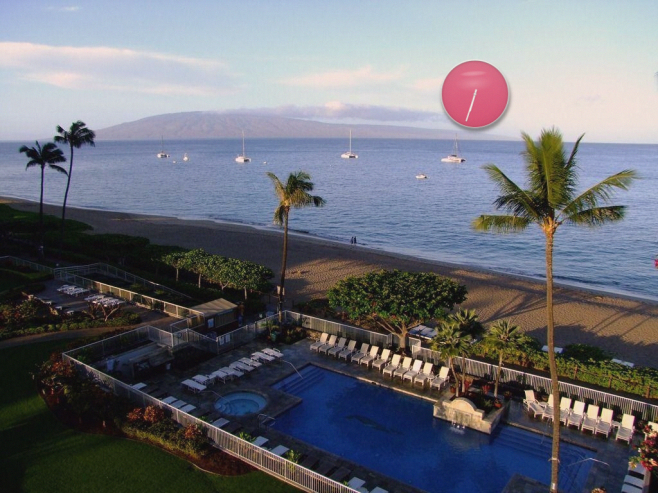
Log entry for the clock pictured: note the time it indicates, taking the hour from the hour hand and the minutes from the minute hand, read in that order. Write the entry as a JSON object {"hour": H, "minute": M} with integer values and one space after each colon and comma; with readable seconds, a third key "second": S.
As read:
{"hour": 6, "minute": 33}
